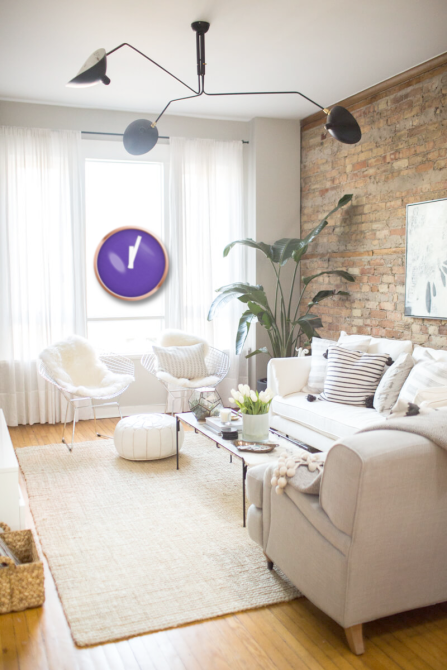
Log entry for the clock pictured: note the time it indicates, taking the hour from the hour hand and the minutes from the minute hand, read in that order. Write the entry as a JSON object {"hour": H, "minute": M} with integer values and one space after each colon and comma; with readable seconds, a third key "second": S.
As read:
{"hour": 12, "minute": 3}
